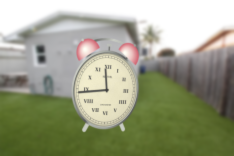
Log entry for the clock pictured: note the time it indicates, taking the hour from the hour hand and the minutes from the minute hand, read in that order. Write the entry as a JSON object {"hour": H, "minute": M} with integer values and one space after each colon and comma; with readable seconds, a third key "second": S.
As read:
{"hour": 11, "minute": 44}
